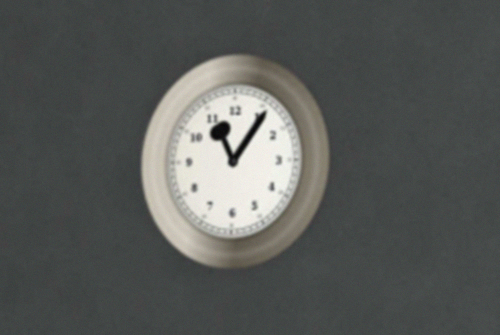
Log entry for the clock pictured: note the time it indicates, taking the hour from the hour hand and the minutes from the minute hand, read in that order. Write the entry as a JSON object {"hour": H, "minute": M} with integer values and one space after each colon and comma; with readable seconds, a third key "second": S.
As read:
{"hour": 11, "minute": 6}
